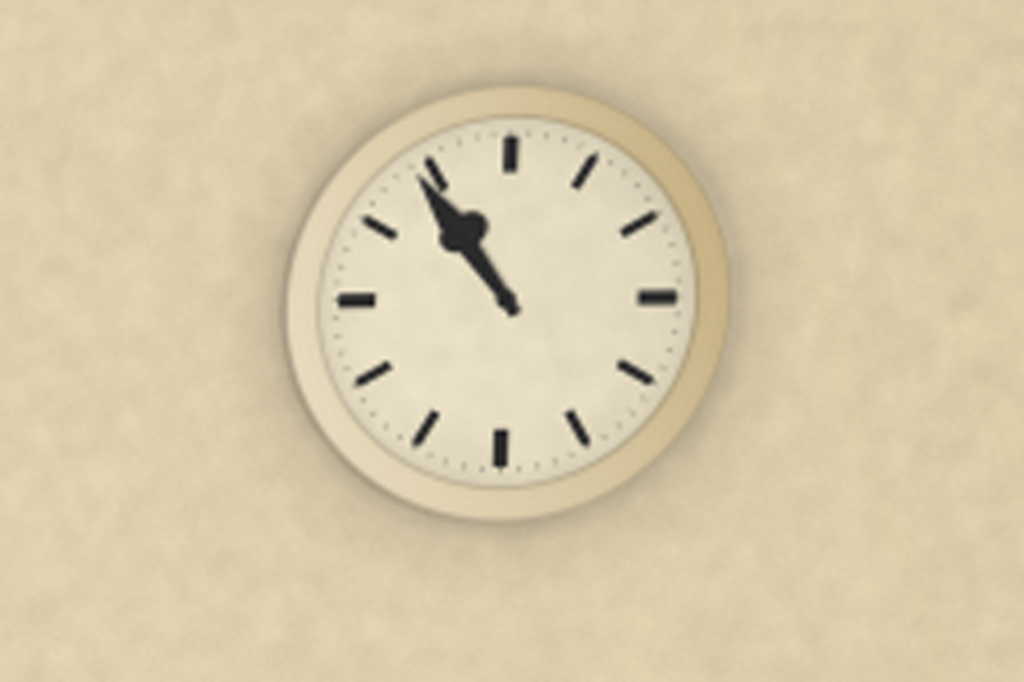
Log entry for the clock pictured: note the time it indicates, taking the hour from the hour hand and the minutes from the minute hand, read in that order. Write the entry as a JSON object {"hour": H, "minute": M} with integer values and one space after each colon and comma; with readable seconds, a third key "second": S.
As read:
{"hour": 10, "minute": 54}
